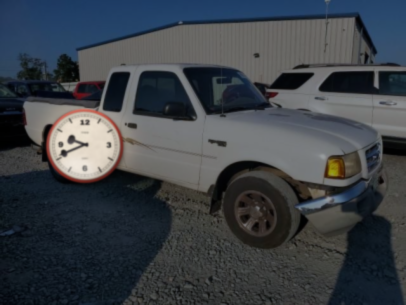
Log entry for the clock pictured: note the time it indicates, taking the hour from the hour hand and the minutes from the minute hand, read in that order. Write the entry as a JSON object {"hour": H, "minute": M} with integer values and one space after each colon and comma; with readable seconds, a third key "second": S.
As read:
{"hour": 9, "minute": 41}
